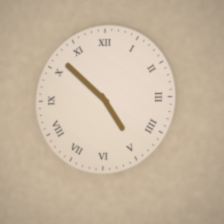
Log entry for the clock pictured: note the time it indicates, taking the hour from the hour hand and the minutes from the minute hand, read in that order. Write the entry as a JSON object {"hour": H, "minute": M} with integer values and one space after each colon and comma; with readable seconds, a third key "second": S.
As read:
{"hour": 4, "minute": 52}
